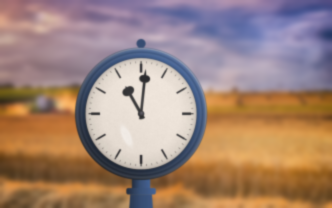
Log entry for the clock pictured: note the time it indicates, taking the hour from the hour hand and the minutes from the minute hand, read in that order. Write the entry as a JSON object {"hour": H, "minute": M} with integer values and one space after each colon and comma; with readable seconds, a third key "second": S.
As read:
{"hour": 11, "minute": 1}
